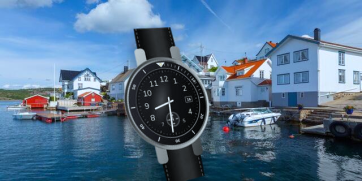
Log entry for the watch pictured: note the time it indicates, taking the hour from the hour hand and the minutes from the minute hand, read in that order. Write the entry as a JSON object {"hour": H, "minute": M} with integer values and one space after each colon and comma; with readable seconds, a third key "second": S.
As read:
{"hour": 8, "minute": 31}
